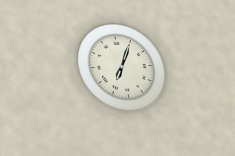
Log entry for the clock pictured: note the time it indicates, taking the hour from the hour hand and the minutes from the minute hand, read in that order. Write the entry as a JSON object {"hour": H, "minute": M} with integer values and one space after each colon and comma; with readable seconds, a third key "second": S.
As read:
{"hour": 7, "minute": 5}
